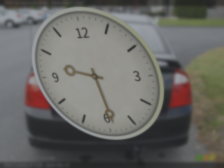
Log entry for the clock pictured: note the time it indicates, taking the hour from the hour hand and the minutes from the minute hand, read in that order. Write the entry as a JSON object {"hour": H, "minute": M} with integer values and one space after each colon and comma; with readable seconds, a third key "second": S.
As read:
{"hour": 9, "minute": 29}
